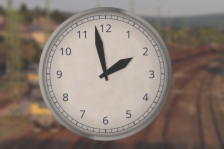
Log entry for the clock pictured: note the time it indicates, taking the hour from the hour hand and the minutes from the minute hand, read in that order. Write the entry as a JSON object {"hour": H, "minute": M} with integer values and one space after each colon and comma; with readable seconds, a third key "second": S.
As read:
{"hour": 1, "minute": 58}
